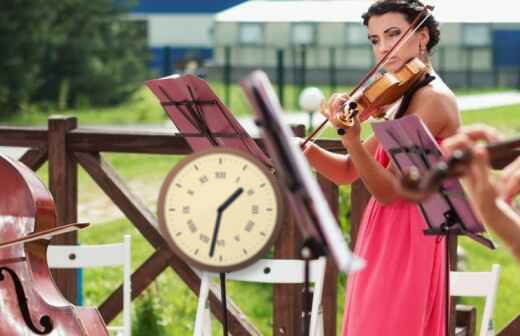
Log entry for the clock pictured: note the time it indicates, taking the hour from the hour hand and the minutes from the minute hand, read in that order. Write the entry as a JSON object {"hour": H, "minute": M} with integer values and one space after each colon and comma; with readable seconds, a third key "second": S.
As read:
{"hour": 1, "minute": 32}
